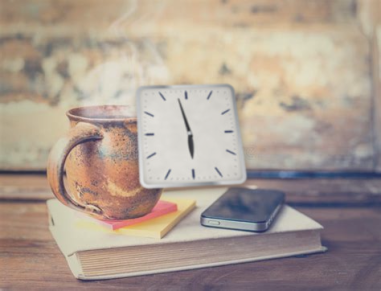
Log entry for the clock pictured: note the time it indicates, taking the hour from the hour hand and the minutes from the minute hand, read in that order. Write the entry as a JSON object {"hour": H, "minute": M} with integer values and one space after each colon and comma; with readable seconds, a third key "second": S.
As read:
{"hour": 5, "minute": 58}
